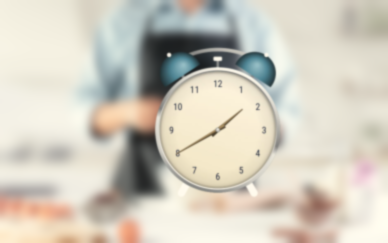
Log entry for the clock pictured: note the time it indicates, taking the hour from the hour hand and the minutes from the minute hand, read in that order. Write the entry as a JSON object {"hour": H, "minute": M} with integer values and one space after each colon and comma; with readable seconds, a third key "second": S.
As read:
{"hour": 1, "minute": 40}
